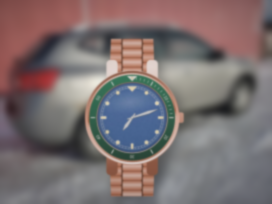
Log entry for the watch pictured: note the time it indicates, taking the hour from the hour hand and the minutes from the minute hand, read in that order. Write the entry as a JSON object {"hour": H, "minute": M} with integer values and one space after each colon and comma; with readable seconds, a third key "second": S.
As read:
{"hour": 7, "minute": 12}
